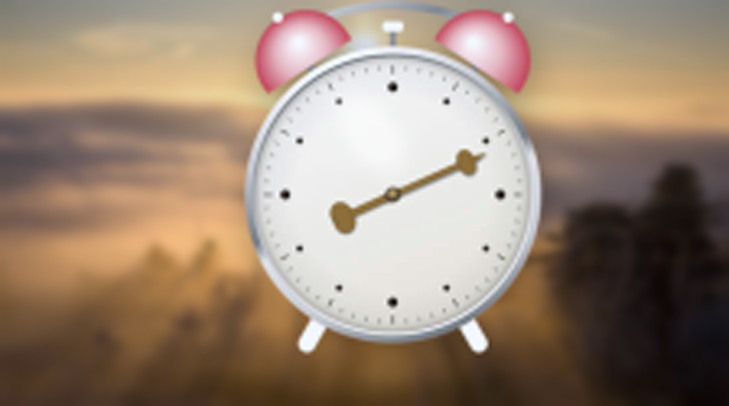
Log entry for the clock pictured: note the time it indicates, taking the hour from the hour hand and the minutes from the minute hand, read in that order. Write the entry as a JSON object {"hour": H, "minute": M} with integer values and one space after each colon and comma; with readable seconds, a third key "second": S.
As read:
{"hour": 8, "minute": 11}
